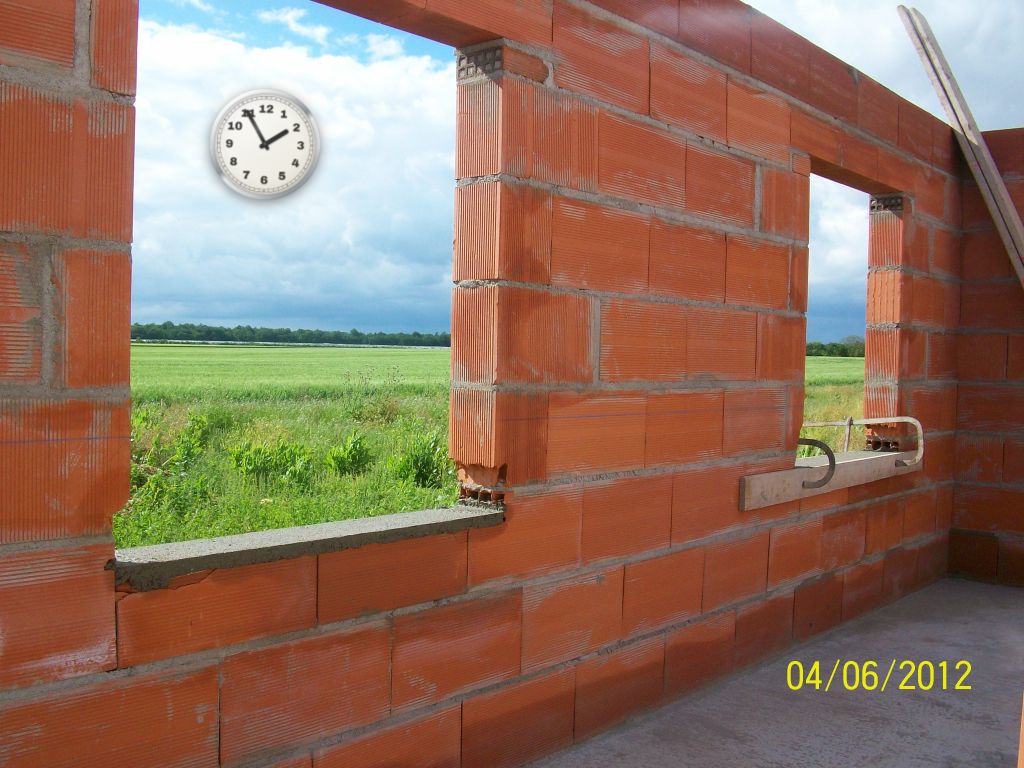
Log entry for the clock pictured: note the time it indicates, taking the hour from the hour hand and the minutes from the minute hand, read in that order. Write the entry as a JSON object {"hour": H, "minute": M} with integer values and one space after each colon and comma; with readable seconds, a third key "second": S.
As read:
{"hour": 1, "minute": 55}
